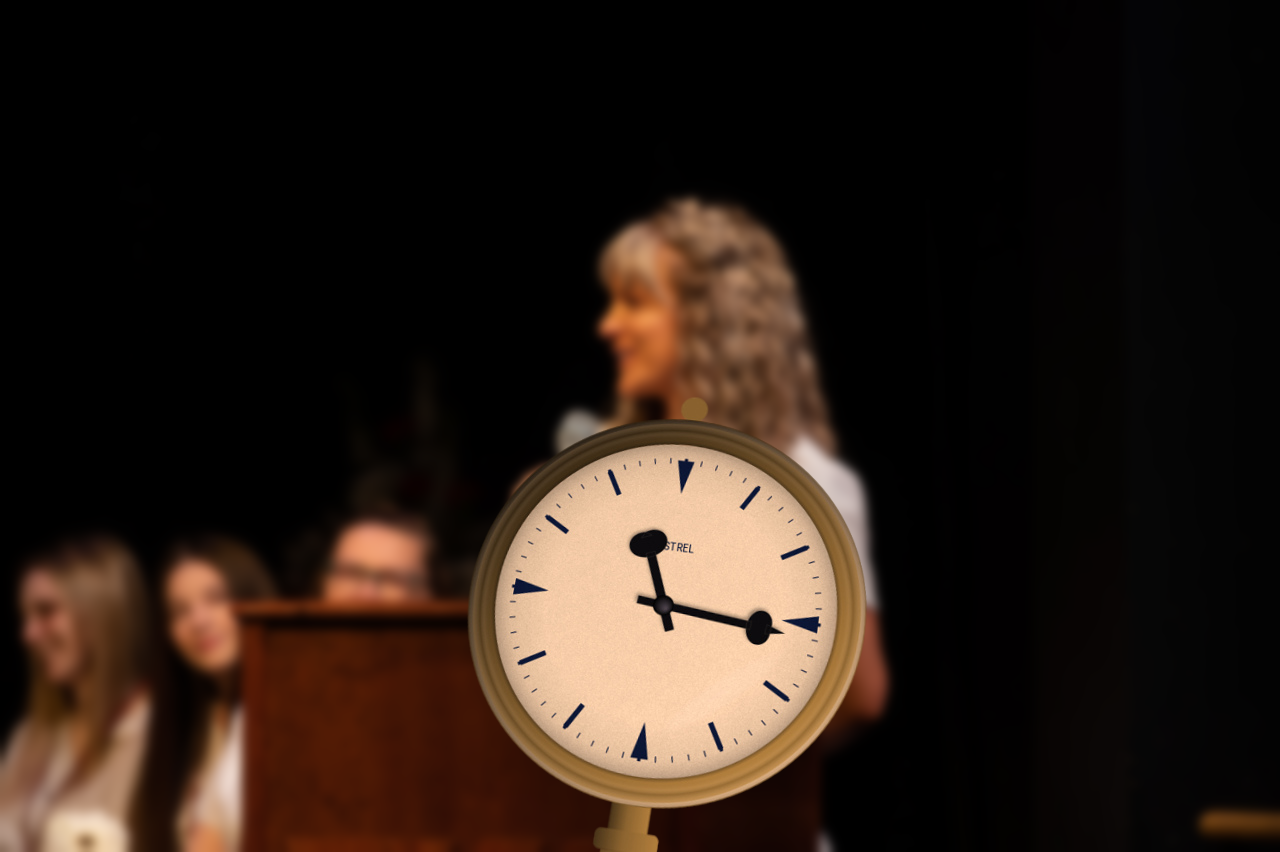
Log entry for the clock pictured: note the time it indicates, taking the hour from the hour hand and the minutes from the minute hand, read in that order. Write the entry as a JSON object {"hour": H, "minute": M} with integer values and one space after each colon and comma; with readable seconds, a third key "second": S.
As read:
{"hour": 11, "minute": 16}
